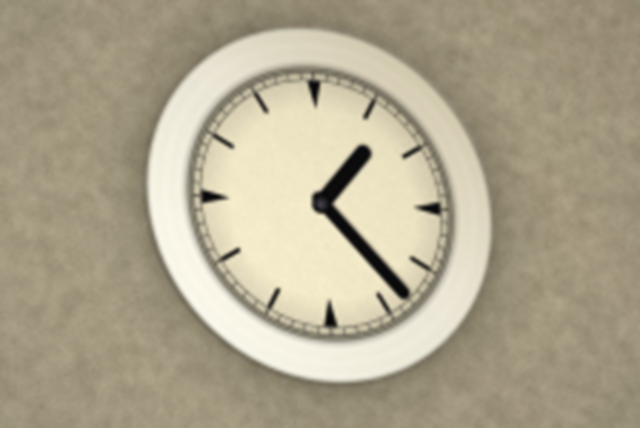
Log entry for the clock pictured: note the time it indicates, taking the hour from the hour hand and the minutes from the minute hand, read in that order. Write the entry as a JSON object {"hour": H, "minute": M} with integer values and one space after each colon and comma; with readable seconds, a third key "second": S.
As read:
{"hour": 1, "minute": 23}
